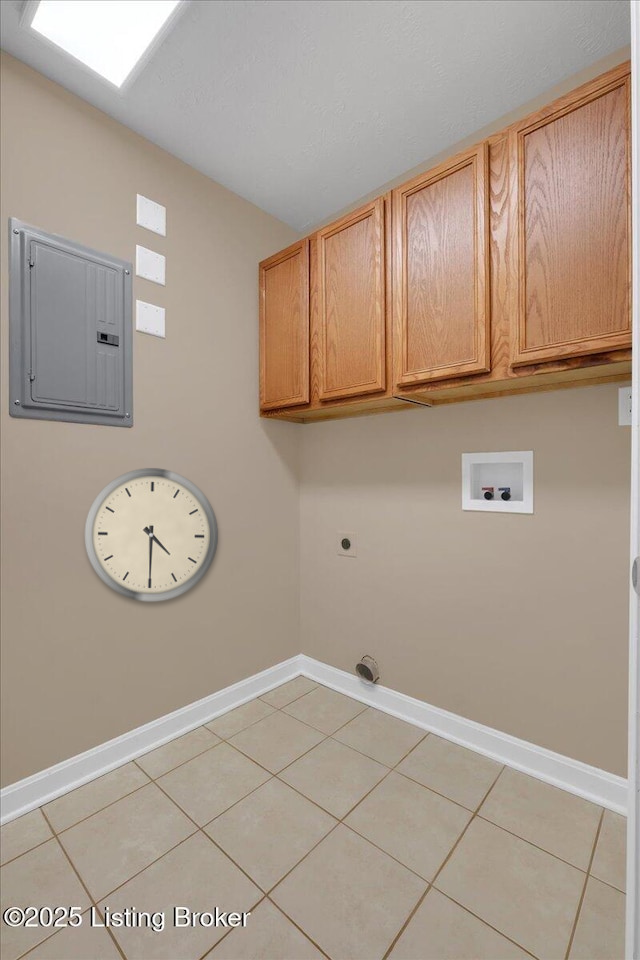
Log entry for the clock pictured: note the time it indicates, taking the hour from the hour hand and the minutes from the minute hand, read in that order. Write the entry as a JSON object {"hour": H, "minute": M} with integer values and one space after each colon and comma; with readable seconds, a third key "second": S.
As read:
{"hour": 4, "minute": 30}
